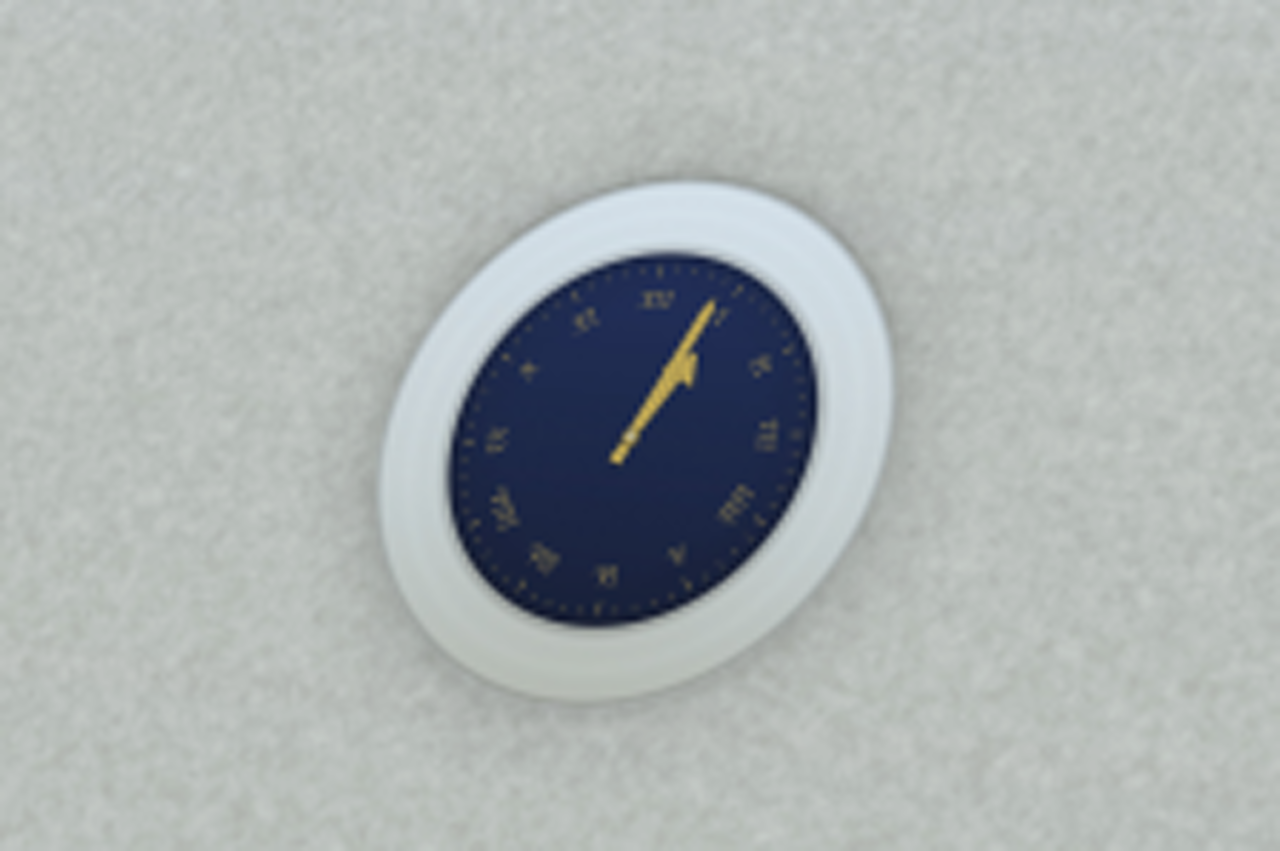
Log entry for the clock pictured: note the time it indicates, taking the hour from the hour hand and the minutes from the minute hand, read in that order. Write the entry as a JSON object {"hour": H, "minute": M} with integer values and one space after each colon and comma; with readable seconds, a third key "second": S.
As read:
{"hour": 1, "minute": 4}
